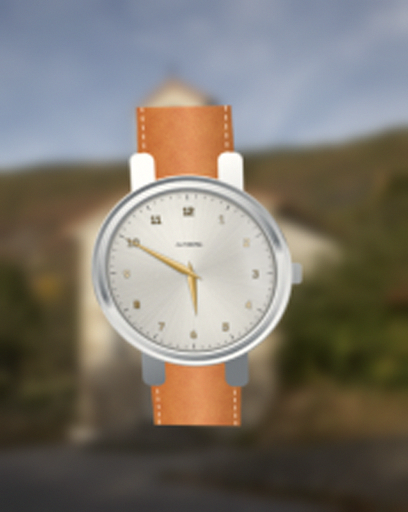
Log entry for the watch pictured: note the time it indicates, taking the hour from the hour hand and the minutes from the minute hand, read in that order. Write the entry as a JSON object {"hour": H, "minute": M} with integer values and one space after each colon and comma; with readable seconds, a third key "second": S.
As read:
{"hour": 5, "minute": 50}
